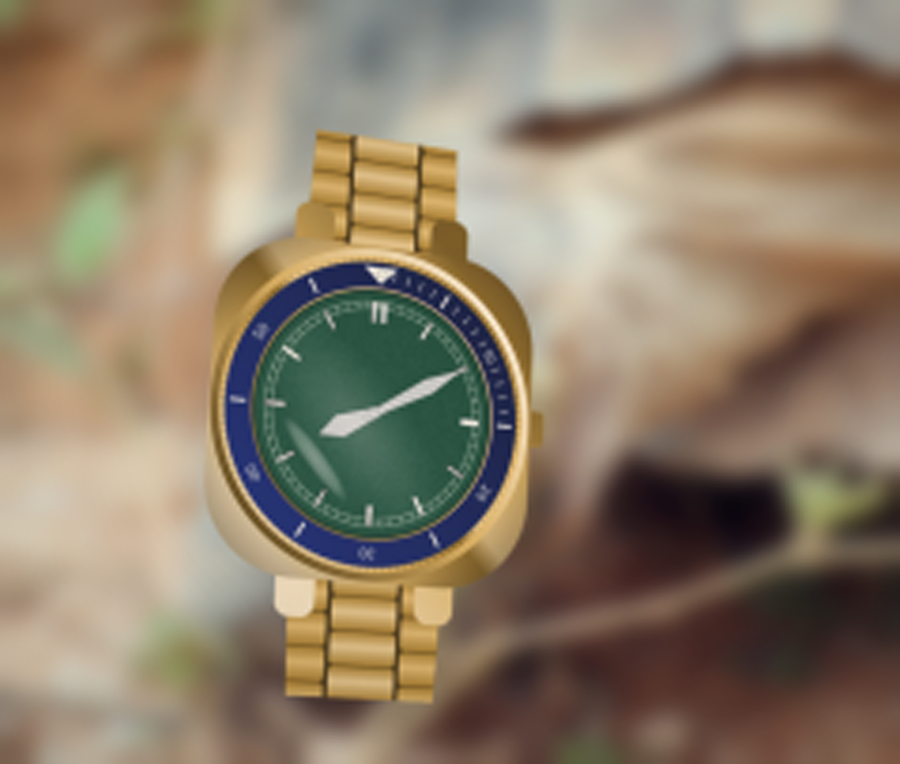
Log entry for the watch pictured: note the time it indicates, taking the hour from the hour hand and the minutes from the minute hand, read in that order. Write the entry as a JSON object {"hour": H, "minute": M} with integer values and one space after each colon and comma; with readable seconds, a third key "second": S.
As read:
{"hour": 8, "minute": 10}
